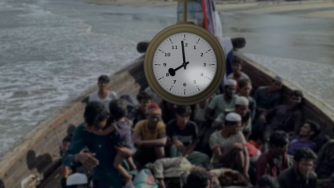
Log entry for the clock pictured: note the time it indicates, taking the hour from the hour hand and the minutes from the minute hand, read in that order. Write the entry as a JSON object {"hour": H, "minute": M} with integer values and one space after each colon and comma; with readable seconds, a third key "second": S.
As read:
{"hour": 7, "minute": 59}
